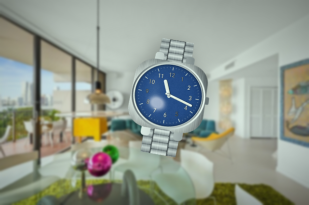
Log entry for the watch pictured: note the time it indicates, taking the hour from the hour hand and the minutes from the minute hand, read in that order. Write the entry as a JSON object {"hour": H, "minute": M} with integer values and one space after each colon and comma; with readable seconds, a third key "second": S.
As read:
{"hour": 11, "minute": 18}
